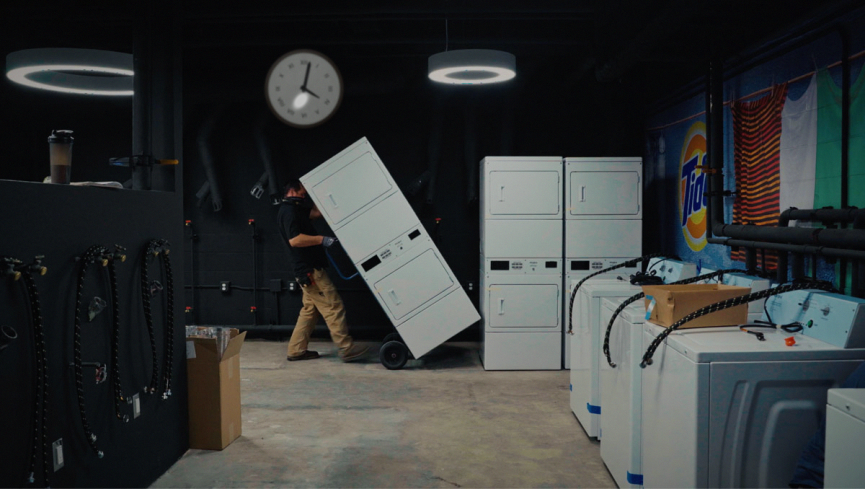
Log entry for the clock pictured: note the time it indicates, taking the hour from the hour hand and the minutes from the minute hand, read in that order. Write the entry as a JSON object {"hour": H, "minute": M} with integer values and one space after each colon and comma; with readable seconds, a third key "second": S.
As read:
{"hour": 4, "minute": 2}
